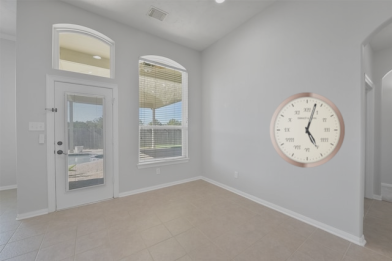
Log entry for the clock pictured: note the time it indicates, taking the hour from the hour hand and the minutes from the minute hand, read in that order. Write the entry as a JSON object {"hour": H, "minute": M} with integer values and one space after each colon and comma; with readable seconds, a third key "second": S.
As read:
{"hour": 5, "minute": 3}
